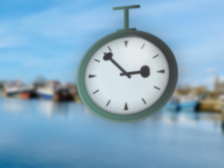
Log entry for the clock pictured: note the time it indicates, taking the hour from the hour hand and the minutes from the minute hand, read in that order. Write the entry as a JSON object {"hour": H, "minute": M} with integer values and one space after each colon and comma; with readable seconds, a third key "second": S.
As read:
{"hour": 2, "minute": 53}
